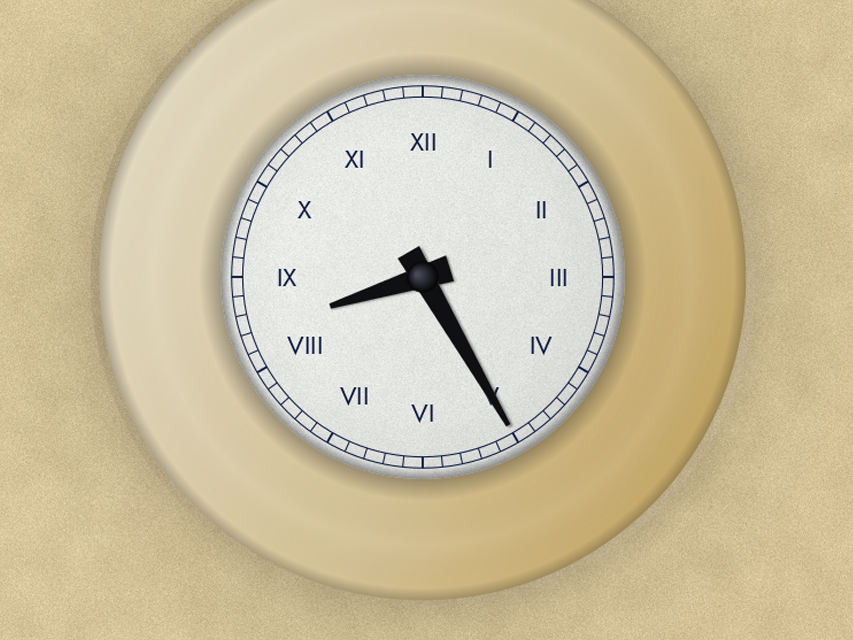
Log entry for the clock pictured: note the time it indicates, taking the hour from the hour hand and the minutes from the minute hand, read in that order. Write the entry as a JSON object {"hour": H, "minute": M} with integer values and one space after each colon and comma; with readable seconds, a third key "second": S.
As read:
{"hour": 8, "minute": 25}
